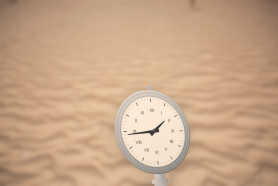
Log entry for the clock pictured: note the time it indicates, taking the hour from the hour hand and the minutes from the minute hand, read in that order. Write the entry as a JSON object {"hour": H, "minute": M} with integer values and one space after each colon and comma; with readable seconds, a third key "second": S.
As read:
{"hour": 1, "minute": 44}
